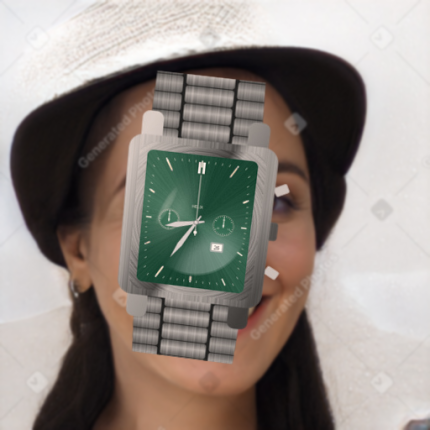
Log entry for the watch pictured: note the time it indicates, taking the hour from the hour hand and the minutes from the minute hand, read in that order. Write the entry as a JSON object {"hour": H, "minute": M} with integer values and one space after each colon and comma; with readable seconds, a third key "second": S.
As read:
{"hour": 8, "minute": 35}
